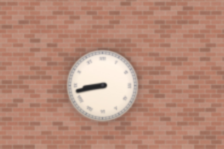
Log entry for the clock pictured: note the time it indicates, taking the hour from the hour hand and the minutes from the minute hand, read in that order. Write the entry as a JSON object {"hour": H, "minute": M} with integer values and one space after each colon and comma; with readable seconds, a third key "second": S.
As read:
{"hour": 8, "minute": 43}
